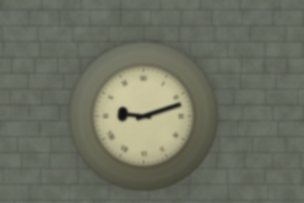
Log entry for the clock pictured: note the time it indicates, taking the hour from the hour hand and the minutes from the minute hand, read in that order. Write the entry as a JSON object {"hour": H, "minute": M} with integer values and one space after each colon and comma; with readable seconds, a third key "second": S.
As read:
{"hour": 9, "minute": 12}
